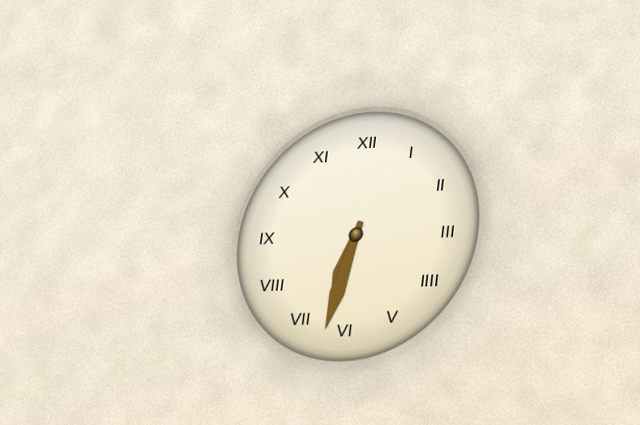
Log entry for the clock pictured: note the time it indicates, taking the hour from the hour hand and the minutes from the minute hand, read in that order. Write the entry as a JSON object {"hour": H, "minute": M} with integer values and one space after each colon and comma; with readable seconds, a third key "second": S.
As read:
{"hour": 6, "minute": 32}
